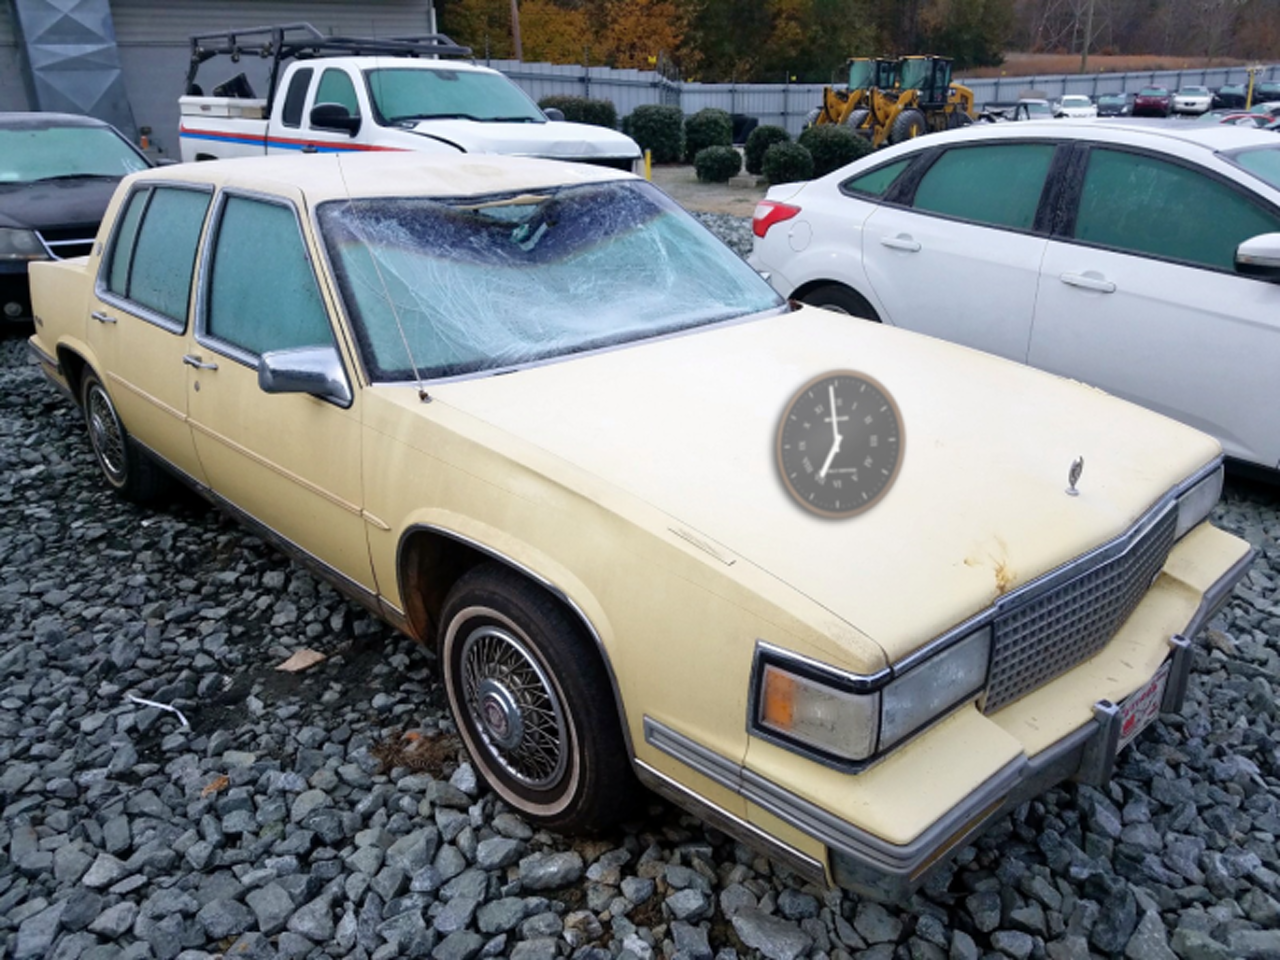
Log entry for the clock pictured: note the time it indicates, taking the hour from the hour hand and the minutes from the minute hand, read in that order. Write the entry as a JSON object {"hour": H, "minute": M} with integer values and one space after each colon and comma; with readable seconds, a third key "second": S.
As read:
{"hour": 6, "minute": 59}
